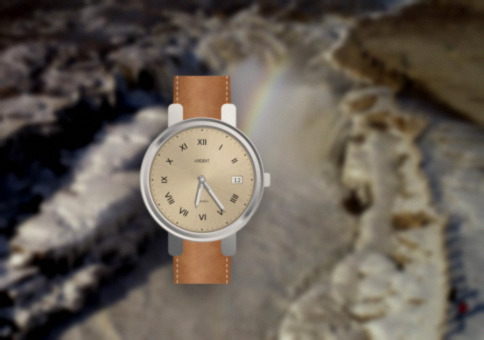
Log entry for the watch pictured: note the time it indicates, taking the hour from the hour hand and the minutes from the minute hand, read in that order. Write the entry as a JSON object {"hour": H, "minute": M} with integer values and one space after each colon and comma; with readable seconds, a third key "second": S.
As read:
{"hour": 6, "minute": 24}
